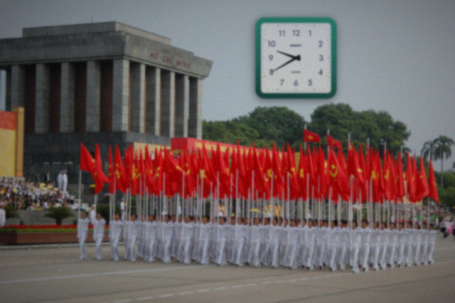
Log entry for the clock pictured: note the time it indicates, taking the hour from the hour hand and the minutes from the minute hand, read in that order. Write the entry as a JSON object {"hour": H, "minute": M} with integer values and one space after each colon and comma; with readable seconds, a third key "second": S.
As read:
{"hour": 9, "minute": 40}
